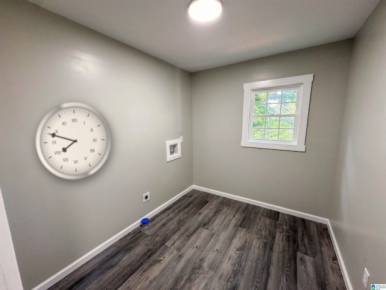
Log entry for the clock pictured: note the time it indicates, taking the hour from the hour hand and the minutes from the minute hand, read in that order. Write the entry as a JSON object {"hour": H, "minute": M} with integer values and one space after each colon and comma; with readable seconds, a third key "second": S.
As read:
{"hour": 7, "minute": 48}
